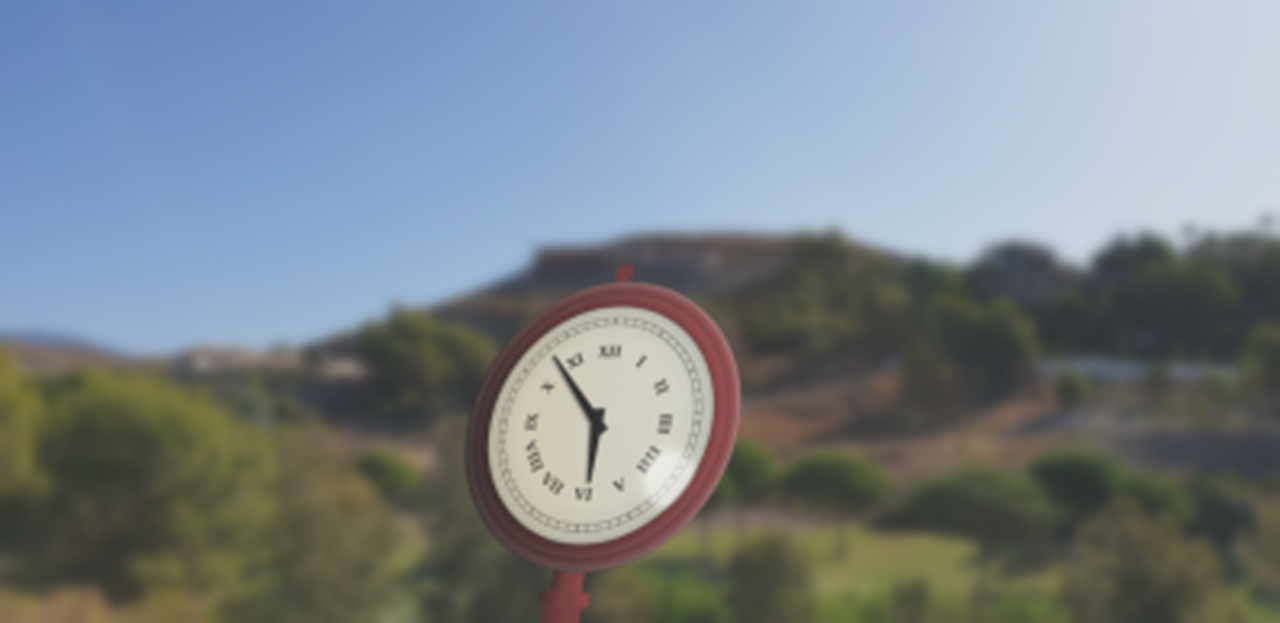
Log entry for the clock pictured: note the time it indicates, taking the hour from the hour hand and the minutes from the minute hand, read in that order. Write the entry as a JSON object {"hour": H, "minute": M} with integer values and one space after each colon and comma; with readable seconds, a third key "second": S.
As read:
{"hour": 5, "minute": 53}
